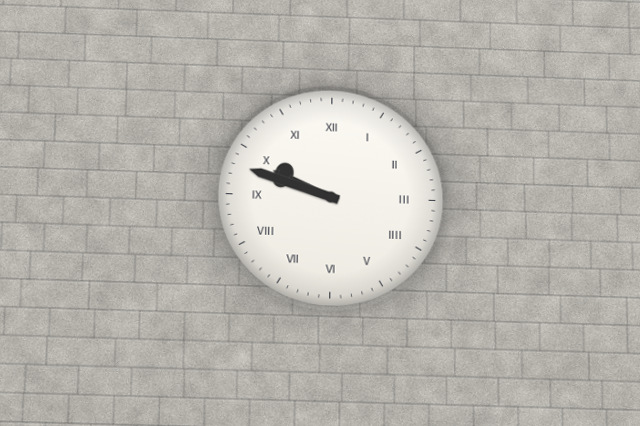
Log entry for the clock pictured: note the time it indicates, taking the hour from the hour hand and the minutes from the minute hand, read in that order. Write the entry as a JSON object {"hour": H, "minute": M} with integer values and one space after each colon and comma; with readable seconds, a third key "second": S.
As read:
{"hour": 9, "minute": 48}
